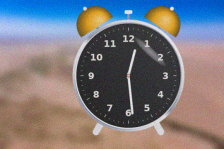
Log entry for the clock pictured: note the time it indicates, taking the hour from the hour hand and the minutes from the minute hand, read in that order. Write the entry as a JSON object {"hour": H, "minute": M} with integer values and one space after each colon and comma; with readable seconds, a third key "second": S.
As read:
{"hour": 12, "minute": 29}
